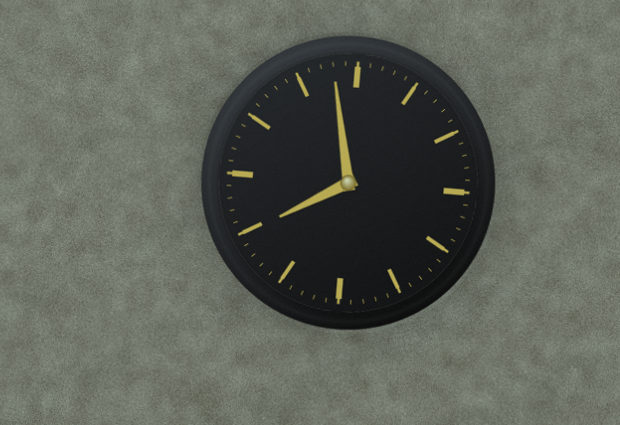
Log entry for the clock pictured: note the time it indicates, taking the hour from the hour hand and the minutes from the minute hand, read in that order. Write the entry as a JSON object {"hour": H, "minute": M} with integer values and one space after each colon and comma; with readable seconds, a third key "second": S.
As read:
{"hour": 7, "minute": 58}
